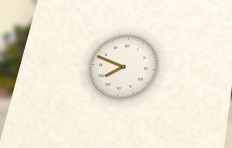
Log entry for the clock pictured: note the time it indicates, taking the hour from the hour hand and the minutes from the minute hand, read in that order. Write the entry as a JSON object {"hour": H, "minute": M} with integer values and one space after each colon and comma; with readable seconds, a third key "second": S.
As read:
{"hour": 7, "minute": 48}
